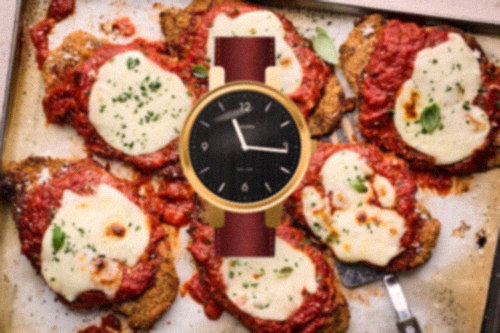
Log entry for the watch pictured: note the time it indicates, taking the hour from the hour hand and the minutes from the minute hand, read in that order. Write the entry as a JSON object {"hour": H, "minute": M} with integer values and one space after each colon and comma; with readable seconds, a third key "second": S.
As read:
{"hour": 11, "minute": 16}
